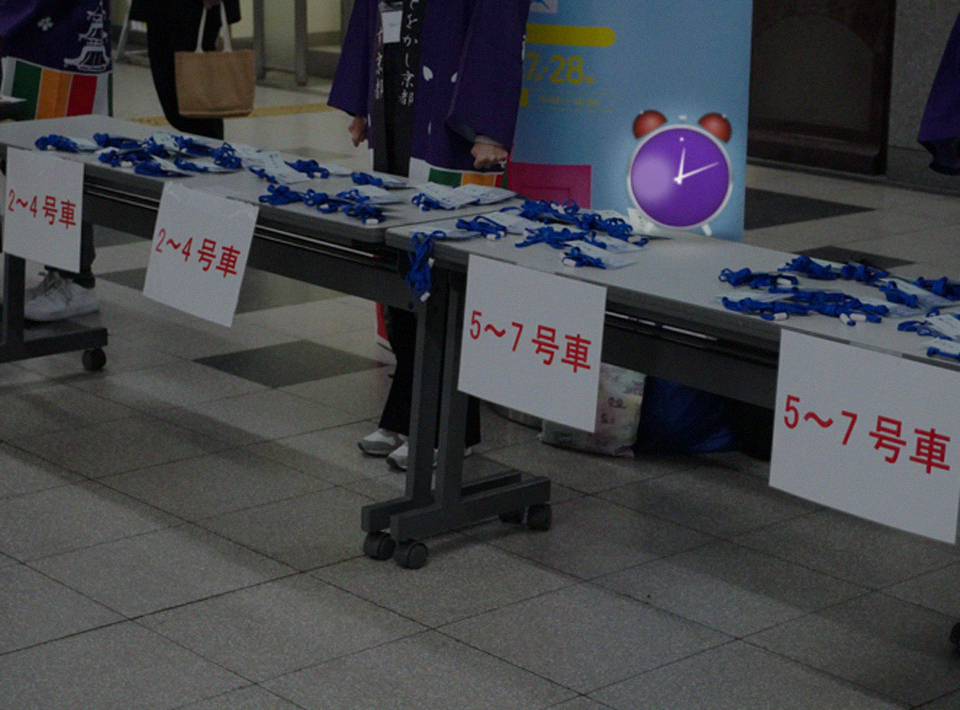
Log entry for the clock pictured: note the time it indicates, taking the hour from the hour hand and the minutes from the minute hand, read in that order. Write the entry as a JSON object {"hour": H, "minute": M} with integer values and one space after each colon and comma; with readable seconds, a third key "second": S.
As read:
{"hour": 12, "minute": 11}
